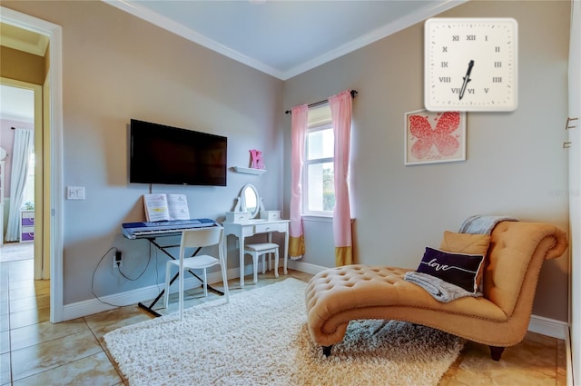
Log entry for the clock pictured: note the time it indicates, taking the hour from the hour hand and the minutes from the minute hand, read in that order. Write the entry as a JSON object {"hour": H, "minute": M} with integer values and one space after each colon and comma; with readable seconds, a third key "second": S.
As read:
{"hour": 6, "minute": 33}
